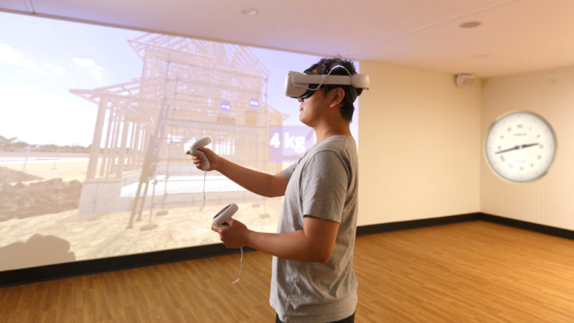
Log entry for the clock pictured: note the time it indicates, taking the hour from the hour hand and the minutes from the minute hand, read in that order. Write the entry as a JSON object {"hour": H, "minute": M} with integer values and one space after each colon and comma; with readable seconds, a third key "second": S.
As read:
{"hour": 2, "minute": 43}
